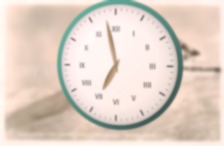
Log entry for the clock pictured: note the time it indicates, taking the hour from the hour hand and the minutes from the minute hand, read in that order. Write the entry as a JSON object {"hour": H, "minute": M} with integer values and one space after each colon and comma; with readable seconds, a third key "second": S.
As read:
{"hour": 6, "minute": 58}
